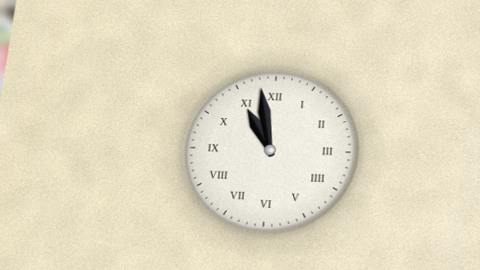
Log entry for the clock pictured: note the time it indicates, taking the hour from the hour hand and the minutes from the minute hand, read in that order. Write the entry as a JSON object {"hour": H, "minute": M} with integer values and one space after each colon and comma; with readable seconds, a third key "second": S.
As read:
{"hour": 10, "minute": 58}
